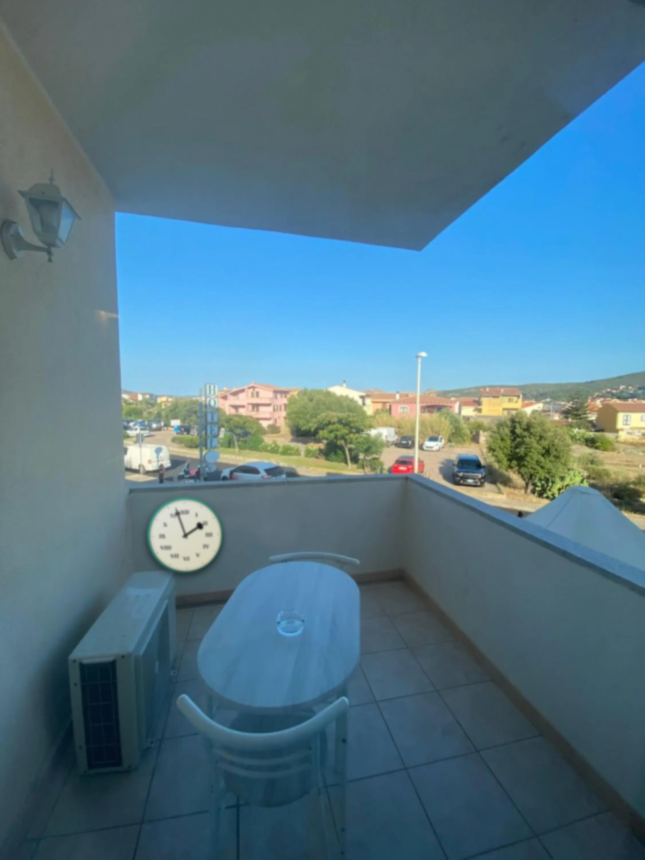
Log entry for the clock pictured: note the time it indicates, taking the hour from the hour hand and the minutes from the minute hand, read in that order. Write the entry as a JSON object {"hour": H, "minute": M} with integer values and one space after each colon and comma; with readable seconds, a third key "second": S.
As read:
{"hour": 1, "minute": 57}
